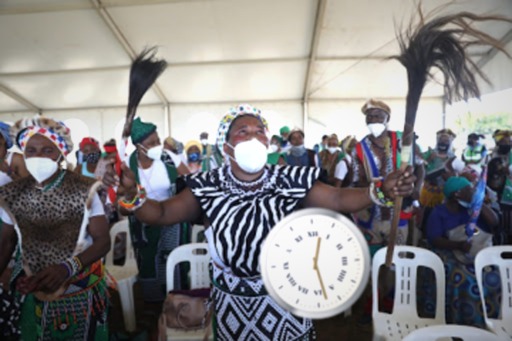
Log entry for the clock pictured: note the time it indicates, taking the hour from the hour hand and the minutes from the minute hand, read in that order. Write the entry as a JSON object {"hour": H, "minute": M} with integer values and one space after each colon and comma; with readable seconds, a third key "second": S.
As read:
{"hour": 12, "minute": 28}
